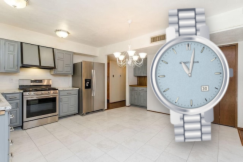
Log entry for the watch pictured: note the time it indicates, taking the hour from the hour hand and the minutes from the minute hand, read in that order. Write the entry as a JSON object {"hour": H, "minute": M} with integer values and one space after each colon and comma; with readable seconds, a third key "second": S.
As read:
{"hour": 11, "minute": 2}
